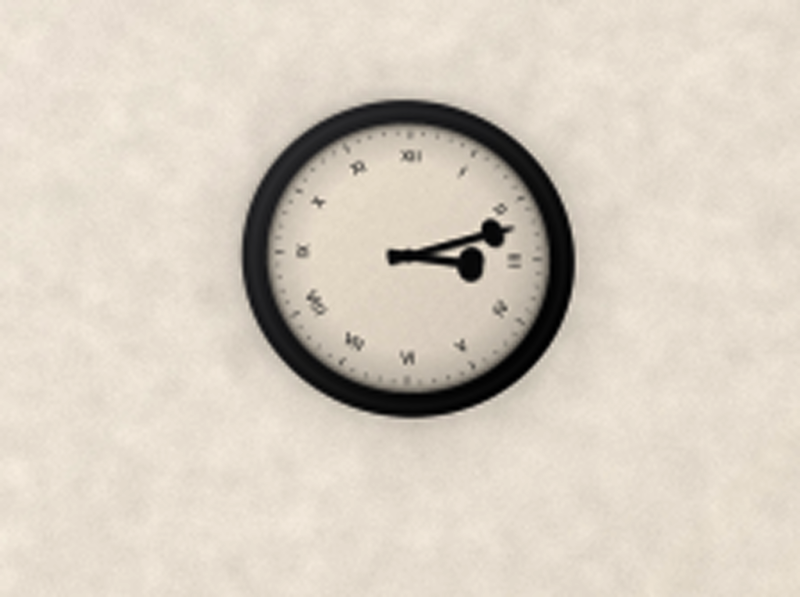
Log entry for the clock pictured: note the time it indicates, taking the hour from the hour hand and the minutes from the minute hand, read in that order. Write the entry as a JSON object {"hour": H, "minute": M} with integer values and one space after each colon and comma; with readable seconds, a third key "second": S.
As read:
{"hour": 3, "minute": 12}
